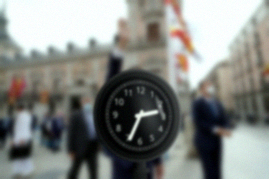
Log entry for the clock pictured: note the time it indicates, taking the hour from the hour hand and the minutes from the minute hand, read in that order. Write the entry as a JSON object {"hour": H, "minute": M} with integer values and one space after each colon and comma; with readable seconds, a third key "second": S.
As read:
{"hour": 2, "minute": 34}
